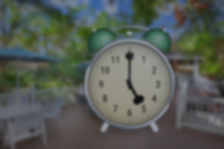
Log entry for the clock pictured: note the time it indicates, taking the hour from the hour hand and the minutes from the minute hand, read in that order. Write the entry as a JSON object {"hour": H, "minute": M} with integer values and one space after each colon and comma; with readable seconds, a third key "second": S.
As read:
{"hour": 5, "minute": 0}
